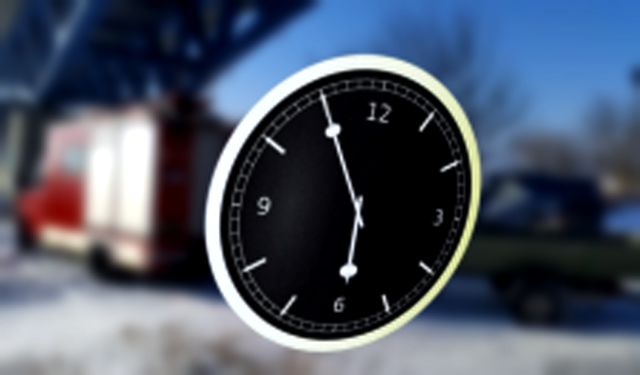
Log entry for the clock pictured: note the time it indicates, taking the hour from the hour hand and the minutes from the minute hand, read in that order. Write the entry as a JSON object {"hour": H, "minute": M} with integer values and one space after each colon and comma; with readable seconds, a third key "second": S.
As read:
{"hour": 5, "minute": 55}
